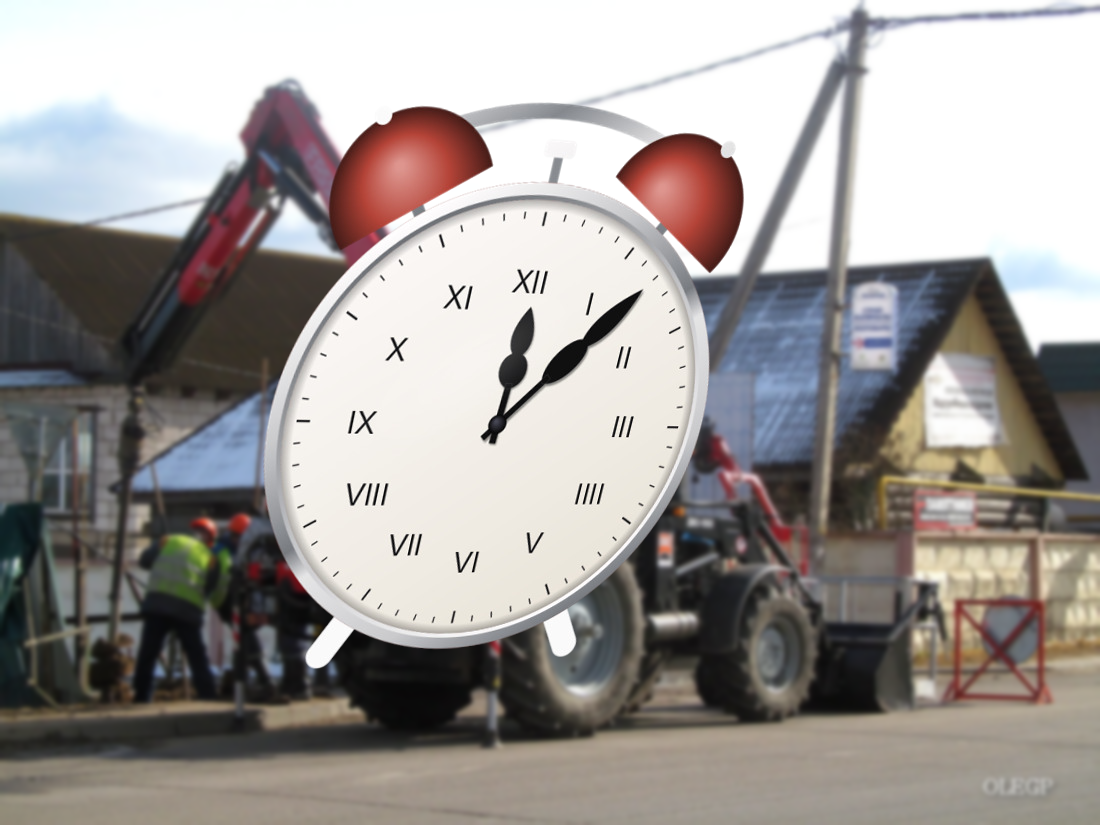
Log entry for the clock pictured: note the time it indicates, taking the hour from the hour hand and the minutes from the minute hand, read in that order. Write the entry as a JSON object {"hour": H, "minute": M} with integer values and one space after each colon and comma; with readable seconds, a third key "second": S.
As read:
{"hour": 12, "minute": 7}
